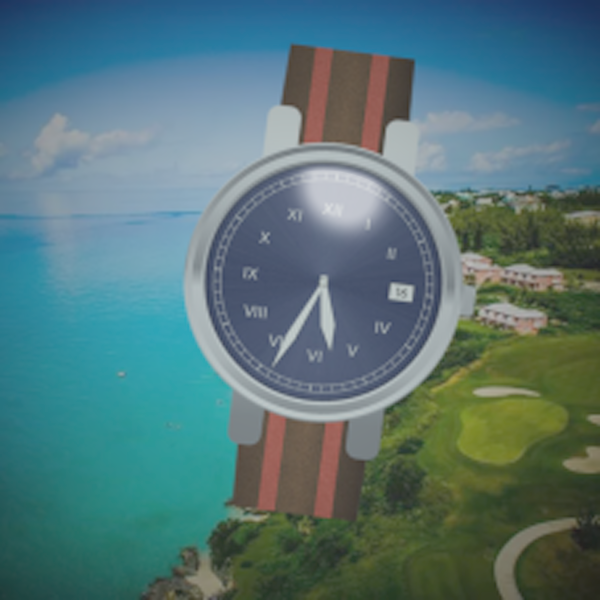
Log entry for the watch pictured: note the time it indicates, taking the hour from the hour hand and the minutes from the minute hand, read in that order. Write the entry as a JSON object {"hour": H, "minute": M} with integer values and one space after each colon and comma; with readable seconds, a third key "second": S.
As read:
{"hour": 5, "minute": 34}
